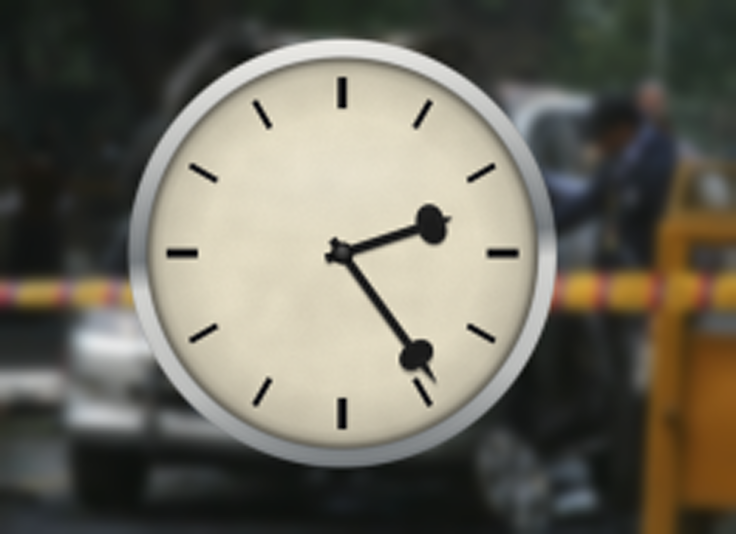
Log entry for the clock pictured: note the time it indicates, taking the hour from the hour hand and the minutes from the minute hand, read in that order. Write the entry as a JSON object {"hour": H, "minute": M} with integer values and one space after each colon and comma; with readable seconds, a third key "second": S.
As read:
{"hour": 2, "minute": 24}
